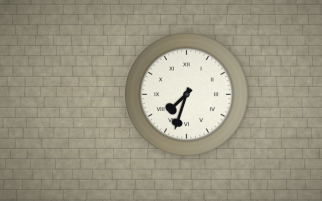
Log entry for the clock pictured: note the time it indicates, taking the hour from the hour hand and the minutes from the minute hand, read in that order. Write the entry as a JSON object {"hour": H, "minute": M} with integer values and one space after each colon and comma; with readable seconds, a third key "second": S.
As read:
{"hour": 7, "minute": 33}
